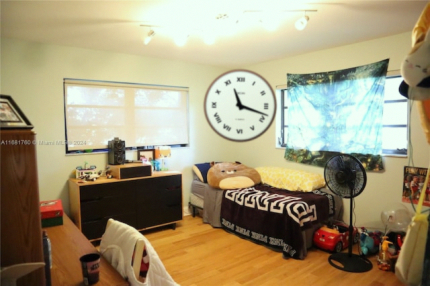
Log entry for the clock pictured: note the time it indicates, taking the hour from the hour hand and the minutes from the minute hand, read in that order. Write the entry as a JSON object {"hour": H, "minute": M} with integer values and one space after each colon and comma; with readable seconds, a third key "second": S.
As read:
{"hour": 11, "minute": 18}
